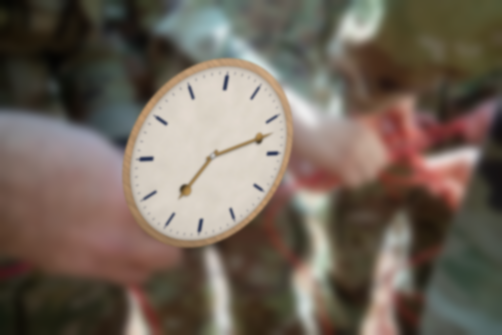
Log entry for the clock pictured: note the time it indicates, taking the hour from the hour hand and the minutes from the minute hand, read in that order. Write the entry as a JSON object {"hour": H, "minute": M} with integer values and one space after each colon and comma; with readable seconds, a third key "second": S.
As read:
{"hour": 7, "minute": 12}
